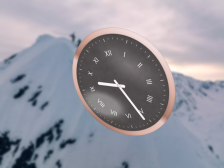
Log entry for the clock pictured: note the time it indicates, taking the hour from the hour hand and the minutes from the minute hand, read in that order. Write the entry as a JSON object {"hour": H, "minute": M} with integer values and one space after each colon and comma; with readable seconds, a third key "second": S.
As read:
{"hour": 9, "minute": 26}
